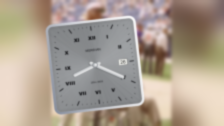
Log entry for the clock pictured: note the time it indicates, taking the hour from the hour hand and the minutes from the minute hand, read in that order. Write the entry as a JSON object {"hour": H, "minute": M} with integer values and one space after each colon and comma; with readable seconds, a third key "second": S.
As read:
{"hour": 8, "minute": 20}
